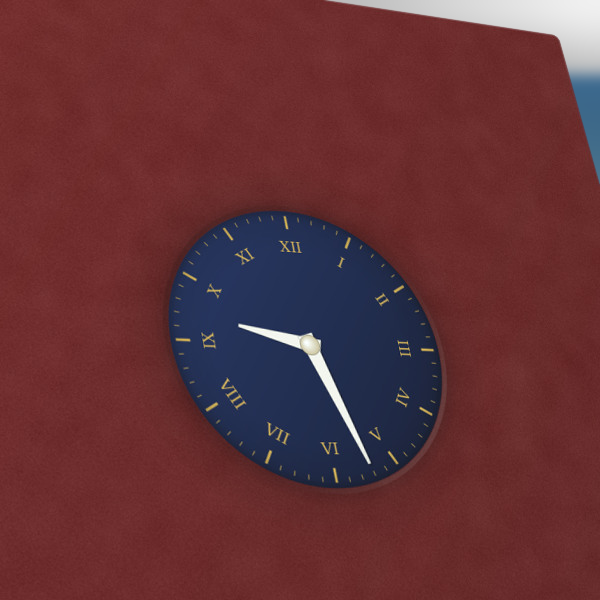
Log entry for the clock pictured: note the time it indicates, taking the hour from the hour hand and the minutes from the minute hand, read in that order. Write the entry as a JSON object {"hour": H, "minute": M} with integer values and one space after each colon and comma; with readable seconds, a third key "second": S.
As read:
{"hour": 9, "minute": 27}
